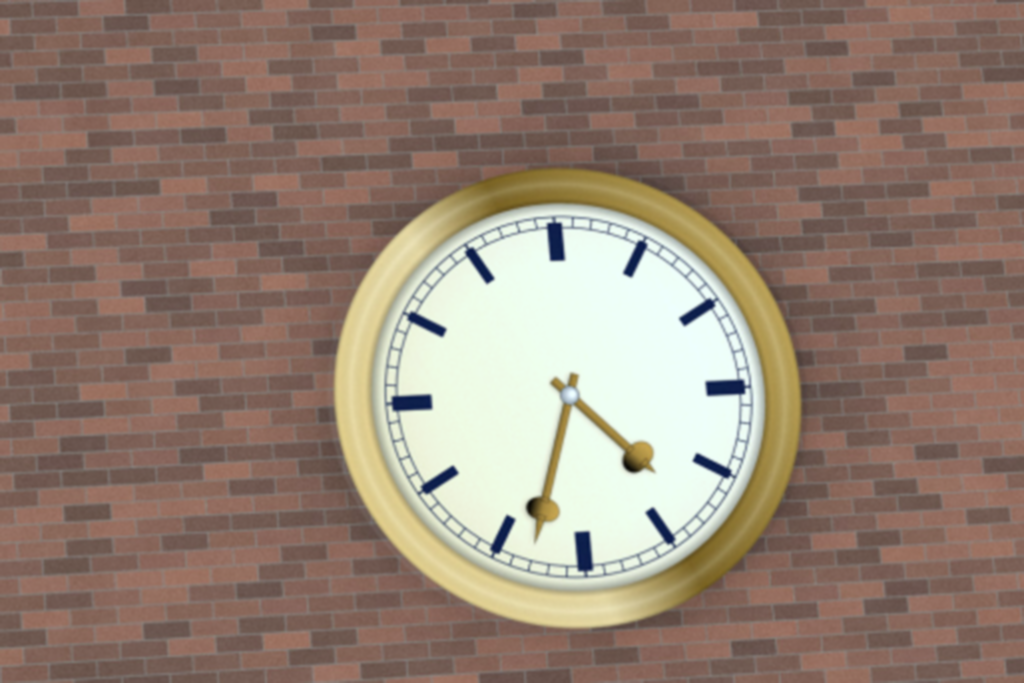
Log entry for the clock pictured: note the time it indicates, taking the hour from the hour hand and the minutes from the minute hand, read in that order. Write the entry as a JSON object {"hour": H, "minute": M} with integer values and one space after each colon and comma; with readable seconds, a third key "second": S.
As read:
{"hour": 4, "minute": 33}
